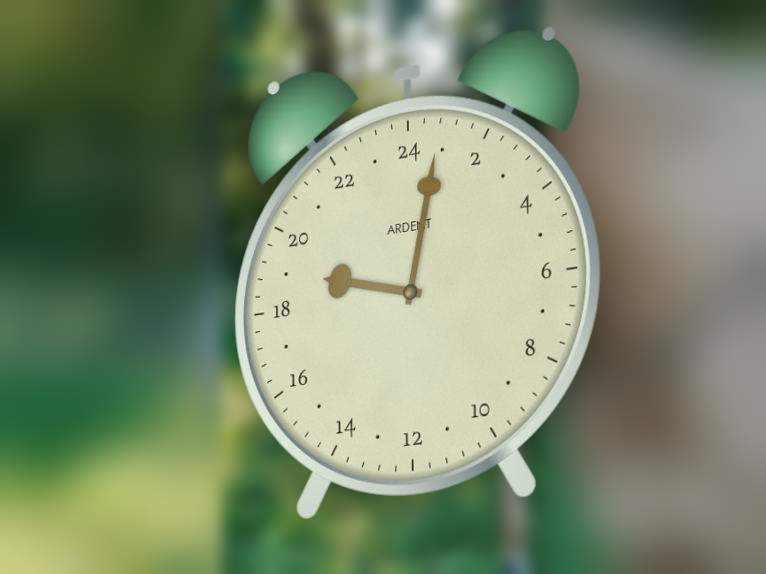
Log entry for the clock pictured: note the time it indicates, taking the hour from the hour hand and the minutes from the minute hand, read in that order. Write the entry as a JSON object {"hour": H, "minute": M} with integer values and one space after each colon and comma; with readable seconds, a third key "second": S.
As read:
{"hour": 19, "minute": 2}
